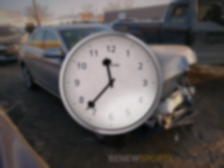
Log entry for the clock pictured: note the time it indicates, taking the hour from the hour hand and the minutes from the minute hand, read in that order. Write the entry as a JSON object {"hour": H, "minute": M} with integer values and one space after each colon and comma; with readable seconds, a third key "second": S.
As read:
{"hour": 11, "minute": 37}
